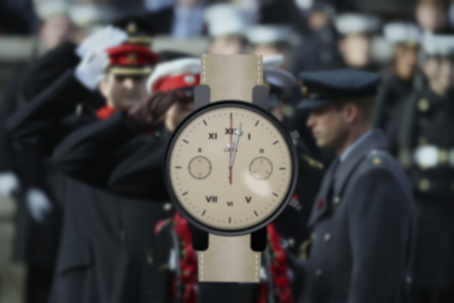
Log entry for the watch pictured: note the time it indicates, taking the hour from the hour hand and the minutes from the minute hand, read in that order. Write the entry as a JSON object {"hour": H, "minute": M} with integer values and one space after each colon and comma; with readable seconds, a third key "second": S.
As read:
{"hour": 12, "minute": 2}
